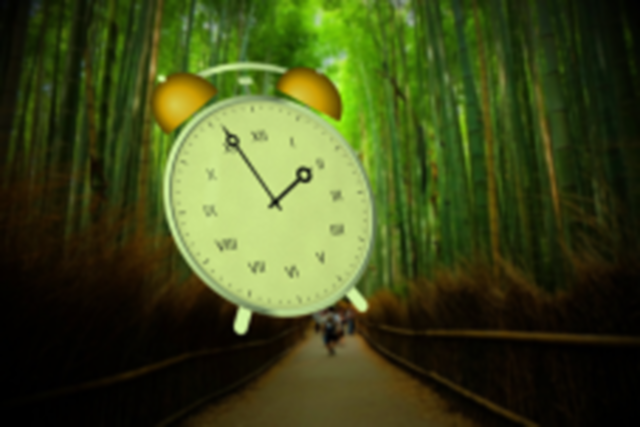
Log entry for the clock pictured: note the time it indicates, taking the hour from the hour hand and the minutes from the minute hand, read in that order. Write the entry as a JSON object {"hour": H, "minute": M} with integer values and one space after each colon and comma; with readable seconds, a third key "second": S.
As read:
{"hour": 1, "minute": 56}
